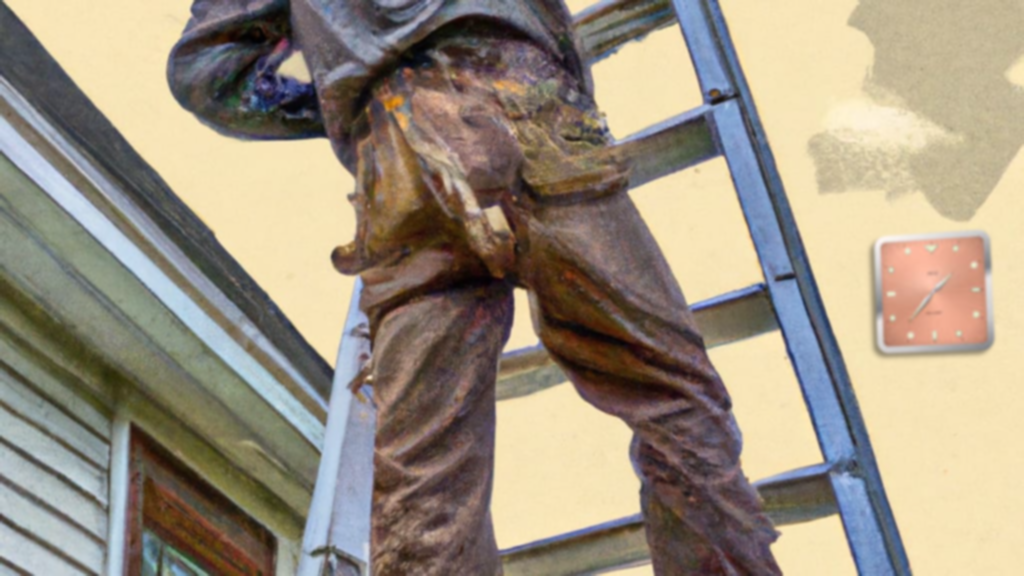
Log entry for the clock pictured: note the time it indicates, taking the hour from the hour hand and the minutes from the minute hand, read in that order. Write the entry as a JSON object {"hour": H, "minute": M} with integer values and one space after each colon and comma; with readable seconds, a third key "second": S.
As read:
{"hour": 1, "minute": 37}
